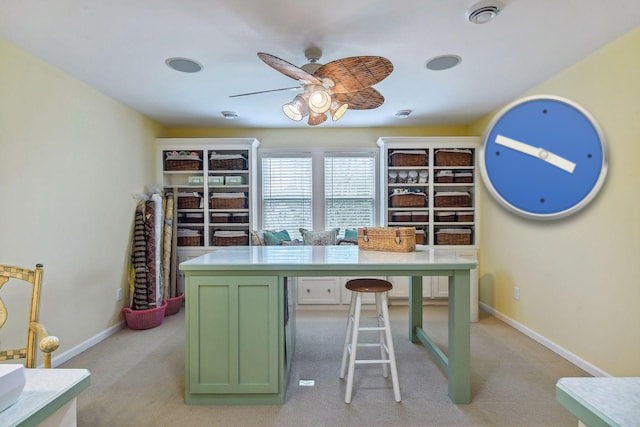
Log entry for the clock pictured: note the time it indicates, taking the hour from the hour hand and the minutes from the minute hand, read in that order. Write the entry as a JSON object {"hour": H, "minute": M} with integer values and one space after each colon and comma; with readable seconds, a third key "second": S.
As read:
{"hour": 3, "minute": 48}
